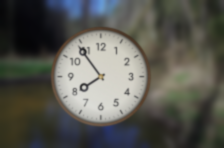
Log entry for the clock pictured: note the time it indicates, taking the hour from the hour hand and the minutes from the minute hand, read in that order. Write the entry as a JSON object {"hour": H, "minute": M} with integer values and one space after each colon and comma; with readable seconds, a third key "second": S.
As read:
{"hour": 7, "minute": 54}
